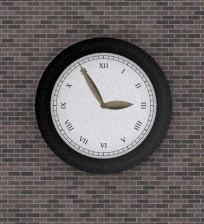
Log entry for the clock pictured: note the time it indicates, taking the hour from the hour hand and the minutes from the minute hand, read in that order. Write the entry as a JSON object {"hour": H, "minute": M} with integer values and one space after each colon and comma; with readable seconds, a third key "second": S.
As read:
{"hour": 2, "minute": 55}
